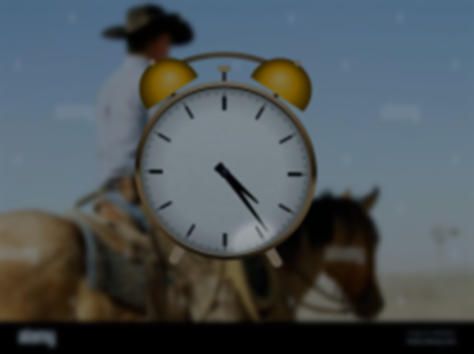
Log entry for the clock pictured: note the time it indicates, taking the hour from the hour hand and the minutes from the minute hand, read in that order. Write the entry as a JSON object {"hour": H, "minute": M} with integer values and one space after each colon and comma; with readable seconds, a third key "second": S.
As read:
{"hour": 4, "minute": 24}
